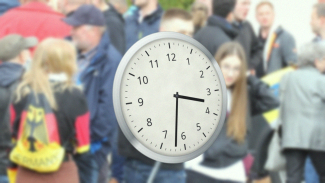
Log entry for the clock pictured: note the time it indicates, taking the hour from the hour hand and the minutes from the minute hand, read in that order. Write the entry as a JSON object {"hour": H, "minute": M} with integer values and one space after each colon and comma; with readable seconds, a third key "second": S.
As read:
{"hour": 3, "minute": 32}
